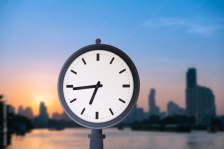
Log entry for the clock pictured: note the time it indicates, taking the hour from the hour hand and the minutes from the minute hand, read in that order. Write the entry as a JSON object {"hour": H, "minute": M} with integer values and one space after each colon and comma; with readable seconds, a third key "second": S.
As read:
{"hour": 6, "minute": 44}
